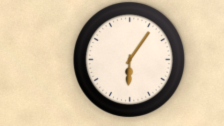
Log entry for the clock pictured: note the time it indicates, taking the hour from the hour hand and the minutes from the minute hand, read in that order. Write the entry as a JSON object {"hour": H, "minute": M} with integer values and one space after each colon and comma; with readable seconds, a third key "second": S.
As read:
{"hour": 6, "minute": 6}
